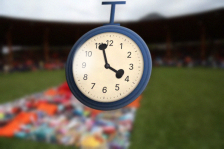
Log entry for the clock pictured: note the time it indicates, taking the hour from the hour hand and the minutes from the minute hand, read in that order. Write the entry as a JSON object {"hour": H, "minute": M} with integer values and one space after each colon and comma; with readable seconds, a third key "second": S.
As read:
{"hour": 3, "minute": 57}
